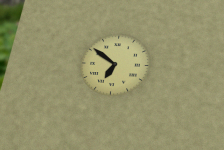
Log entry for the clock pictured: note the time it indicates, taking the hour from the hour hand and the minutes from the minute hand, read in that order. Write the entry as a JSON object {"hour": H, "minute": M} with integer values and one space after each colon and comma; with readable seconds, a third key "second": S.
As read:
{"hour": 6, "minute": 51}
